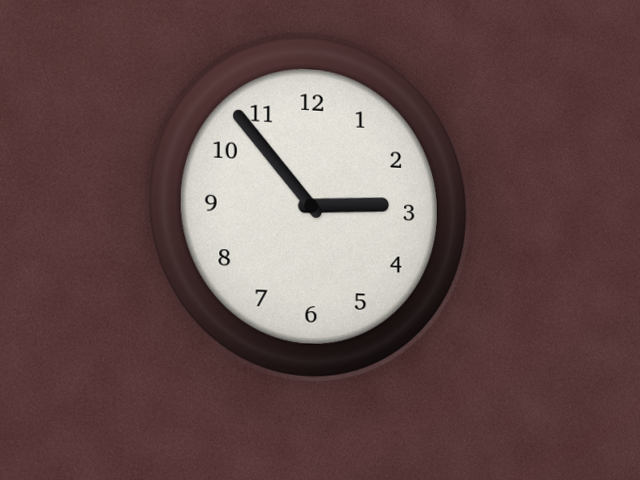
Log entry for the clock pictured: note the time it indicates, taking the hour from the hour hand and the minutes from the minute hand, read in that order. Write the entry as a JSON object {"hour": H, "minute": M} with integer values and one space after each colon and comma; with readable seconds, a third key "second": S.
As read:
{"hour": 2, "minute": 53}
